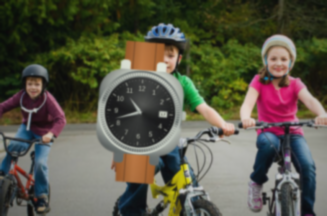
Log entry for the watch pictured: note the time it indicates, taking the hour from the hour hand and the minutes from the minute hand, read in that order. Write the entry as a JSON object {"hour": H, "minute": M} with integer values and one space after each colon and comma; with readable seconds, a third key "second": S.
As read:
{"hour": 10, "minute": 42}
